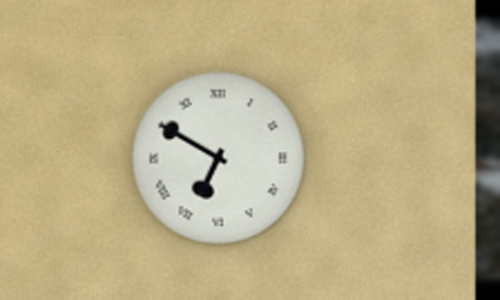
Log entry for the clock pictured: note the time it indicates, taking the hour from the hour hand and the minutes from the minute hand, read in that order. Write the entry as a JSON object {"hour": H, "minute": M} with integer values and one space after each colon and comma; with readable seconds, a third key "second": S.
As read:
{"hour": 6, "minute": 50}
